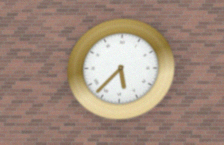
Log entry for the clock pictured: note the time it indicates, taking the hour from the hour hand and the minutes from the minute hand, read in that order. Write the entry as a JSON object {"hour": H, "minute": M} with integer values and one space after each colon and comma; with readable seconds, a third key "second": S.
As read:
{"hour": 5, "minute": 37}
